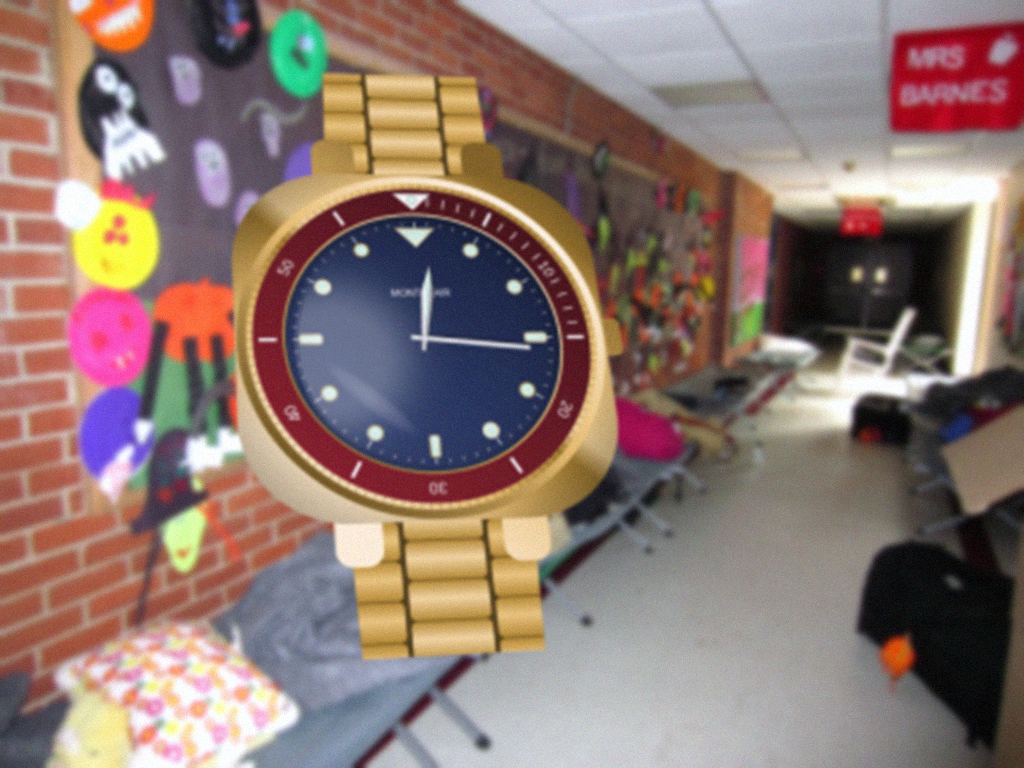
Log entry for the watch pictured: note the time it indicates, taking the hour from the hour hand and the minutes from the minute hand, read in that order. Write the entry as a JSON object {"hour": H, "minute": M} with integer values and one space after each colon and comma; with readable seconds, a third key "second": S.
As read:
{"hour": 12, "minute": 16}
